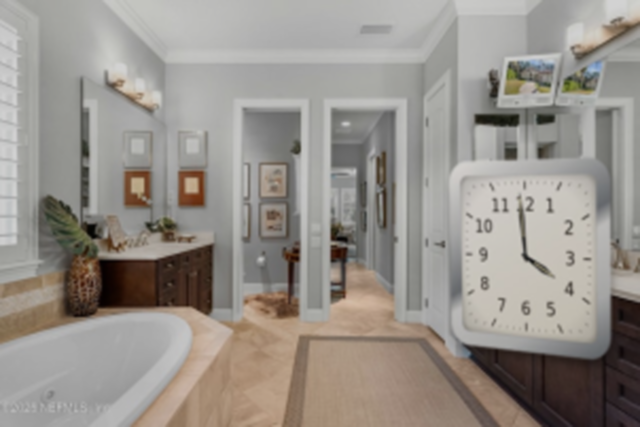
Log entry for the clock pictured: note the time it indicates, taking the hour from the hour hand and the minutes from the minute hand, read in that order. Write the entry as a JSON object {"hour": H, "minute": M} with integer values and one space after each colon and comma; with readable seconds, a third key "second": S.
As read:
{"hour": 3, "minute": 59}
